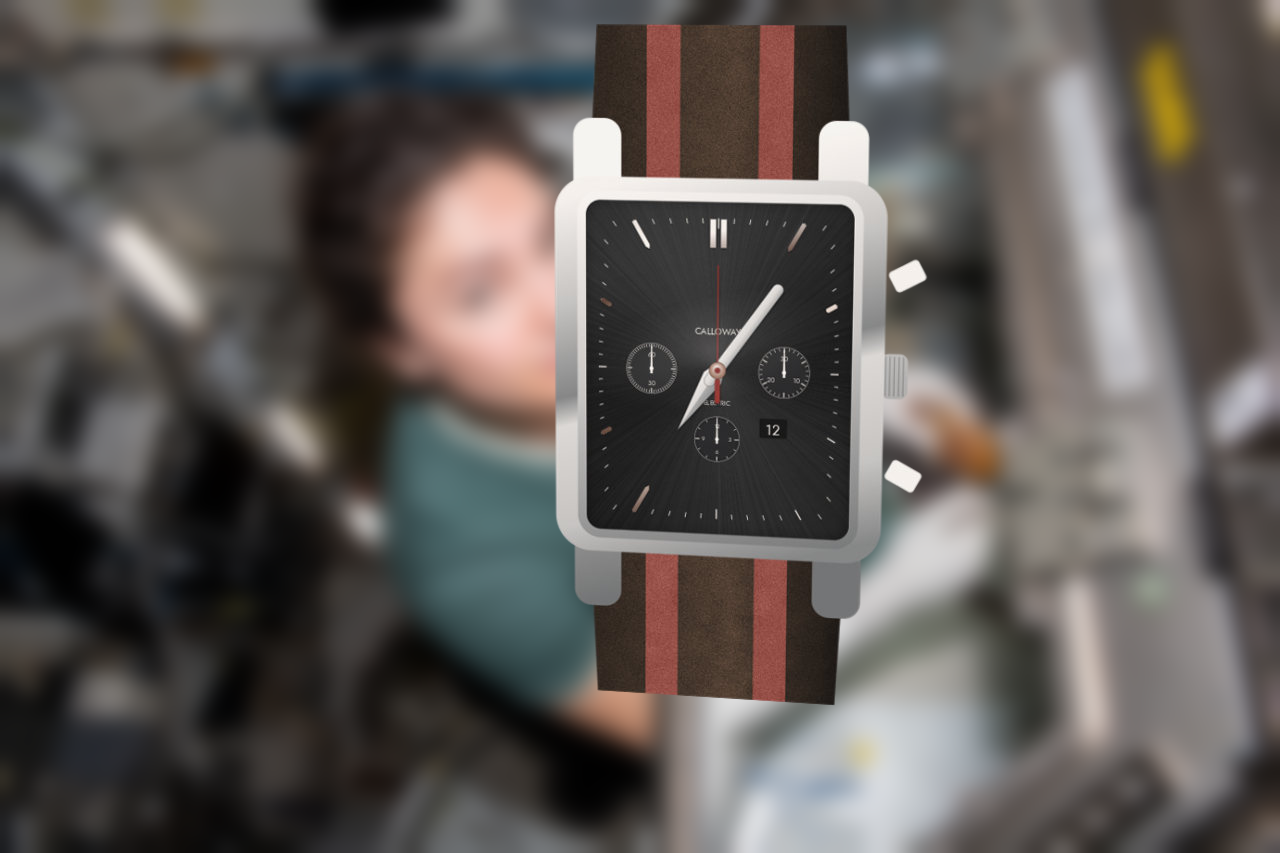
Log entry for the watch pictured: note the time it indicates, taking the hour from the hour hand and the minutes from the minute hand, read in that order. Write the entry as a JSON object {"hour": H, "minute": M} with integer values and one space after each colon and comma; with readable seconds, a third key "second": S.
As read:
{"hour": 7, "minute": 6}
